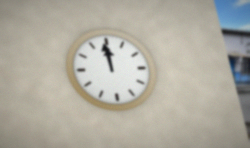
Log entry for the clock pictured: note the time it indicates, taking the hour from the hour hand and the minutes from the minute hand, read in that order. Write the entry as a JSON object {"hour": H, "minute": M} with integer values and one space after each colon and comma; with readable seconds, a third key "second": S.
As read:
{"hour": 11, "minute": 59}
